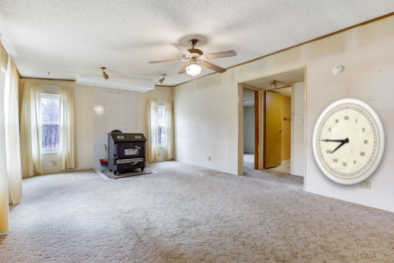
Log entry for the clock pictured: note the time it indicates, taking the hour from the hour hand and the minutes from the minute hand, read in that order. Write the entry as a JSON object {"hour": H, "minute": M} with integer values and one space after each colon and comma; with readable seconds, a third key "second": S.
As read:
{"hour": 7, "minute": 45}
